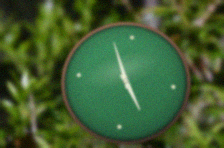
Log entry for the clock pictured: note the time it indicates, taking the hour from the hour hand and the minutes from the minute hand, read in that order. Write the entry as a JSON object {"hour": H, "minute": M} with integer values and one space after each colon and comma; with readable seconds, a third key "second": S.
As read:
{"hour": 4, "minute": 56}
